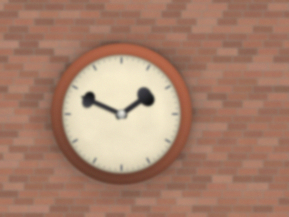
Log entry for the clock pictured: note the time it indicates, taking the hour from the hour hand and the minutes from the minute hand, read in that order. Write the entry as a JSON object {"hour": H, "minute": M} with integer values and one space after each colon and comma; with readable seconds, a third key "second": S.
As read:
{"hour": 1, "minute": 49}
